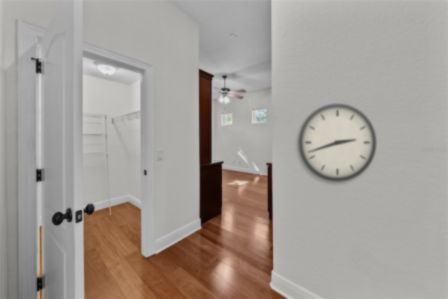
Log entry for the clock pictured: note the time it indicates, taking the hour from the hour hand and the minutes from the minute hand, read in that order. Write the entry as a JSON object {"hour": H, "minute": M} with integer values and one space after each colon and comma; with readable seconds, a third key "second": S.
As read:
{"hour": 2, "minute": 42}
